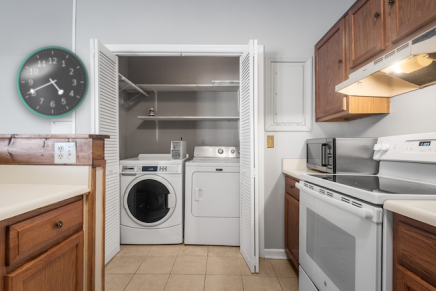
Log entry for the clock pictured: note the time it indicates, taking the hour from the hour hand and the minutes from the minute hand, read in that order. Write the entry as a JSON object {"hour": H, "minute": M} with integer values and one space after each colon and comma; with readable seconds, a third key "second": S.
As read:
{"hour": 4, "minute": 41}
